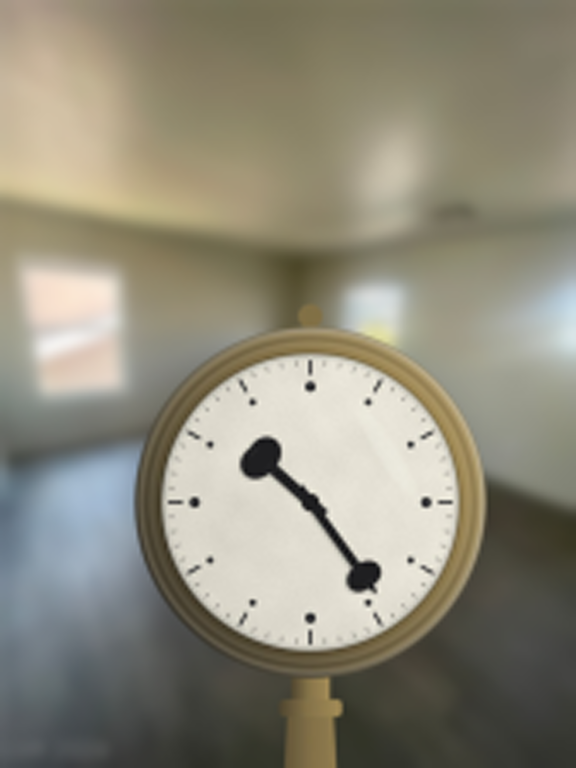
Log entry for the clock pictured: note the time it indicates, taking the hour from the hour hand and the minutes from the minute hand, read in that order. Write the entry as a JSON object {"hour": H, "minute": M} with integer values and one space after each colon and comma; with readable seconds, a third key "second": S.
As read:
{"hour": 10, "minute": 24}
